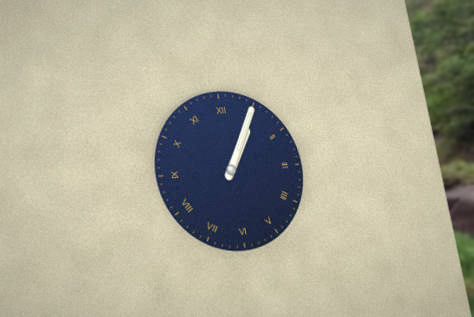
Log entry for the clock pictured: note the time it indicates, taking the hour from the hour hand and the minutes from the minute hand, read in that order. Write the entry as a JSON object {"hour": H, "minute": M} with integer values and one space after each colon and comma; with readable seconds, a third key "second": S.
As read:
{"hour": 1, "minute": 5}
